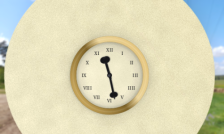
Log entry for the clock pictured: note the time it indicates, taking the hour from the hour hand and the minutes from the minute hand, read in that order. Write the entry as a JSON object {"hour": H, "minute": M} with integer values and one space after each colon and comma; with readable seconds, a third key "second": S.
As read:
{"hour": 11, "minute": 28}
